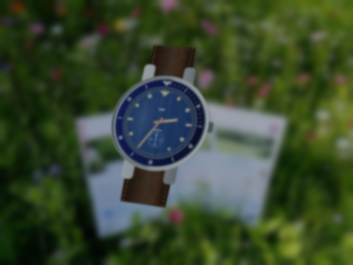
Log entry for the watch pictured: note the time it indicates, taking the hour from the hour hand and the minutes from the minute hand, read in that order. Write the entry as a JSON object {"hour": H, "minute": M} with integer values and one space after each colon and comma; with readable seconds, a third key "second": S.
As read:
{"hour": 2, "minute": 35}
